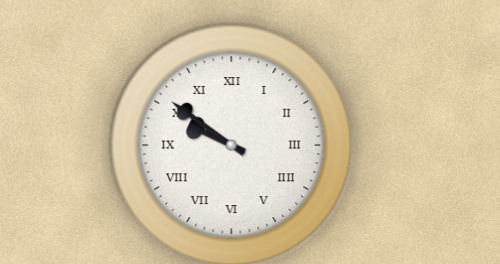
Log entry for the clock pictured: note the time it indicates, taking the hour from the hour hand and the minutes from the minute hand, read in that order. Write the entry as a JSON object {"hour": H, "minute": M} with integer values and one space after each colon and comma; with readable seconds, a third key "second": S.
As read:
{"hour": 9, "minute": 51}
